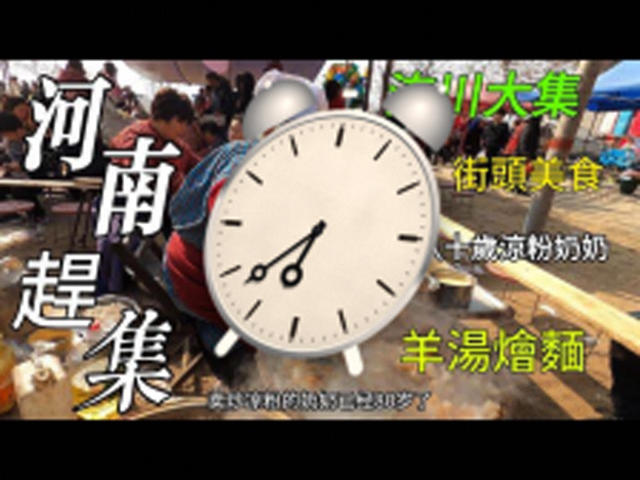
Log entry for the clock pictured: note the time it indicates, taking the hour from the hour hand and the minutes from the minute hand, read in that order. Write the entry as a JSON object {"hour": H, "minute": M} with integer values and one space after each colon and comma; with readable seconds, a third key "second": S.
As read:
{"hour": 6, "minute": 38}
